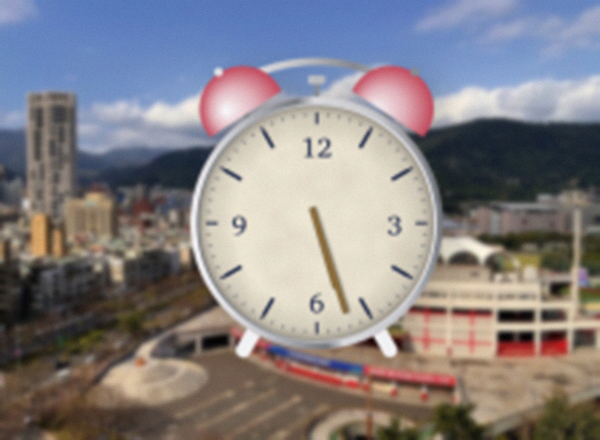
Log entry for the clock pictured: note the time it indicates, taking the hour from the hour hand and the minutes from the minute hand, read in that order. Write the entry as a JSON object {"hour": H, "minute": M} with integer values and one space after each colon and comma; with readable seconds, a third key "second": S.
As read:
{"hour": 5, "minute": 27}
